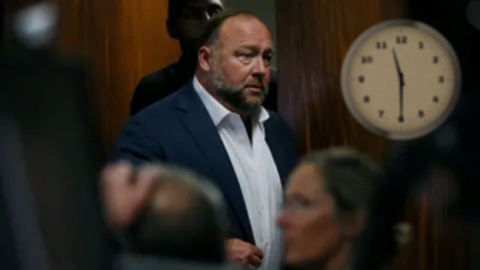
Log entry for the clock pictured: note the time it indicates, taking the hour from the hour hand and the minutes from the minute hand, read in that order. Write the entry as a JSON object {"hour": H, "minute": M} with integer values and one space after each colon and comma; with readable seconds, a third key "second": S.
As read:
{"hour": 11, "minute": 30}
